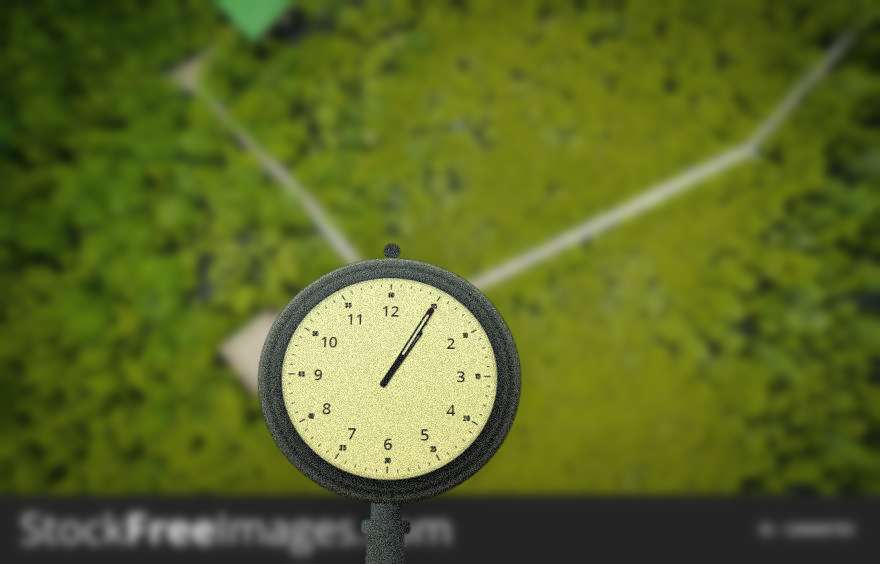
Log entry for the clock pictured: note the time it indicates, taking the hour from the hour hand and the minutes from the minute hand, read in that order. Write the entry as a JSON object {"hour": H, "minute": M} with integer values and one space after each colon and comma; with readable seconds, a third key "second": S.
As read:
{"hour": 1, "minute": 5}
